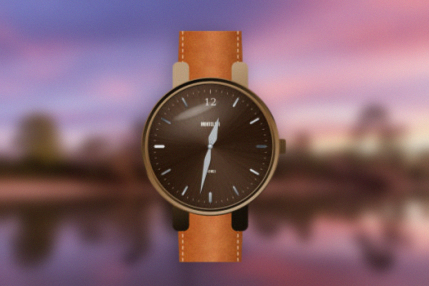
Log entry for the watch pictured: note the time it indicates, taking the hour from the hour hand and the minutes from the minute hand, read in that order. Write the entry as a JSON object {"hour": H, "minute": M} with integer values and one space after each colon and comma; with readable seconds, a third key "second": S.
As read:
{"hour": 12, "minute": 32}
